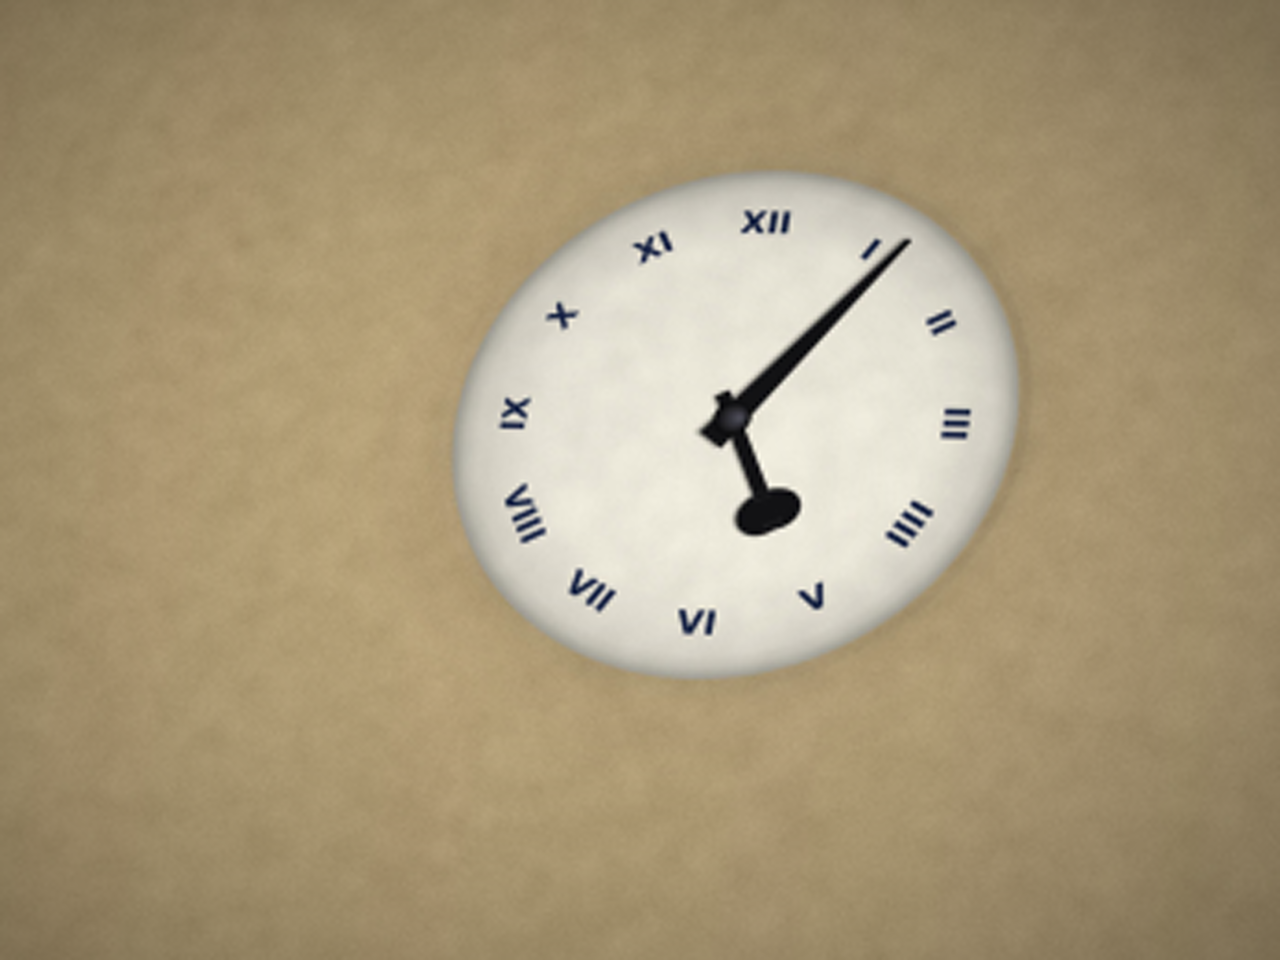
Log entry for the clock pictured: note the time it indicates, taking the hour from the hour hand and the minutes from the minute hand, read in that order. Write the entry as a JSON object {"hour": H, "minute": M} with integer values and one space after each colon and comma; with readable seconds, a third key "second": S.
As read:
{"hour": 5, "minute": 6}
